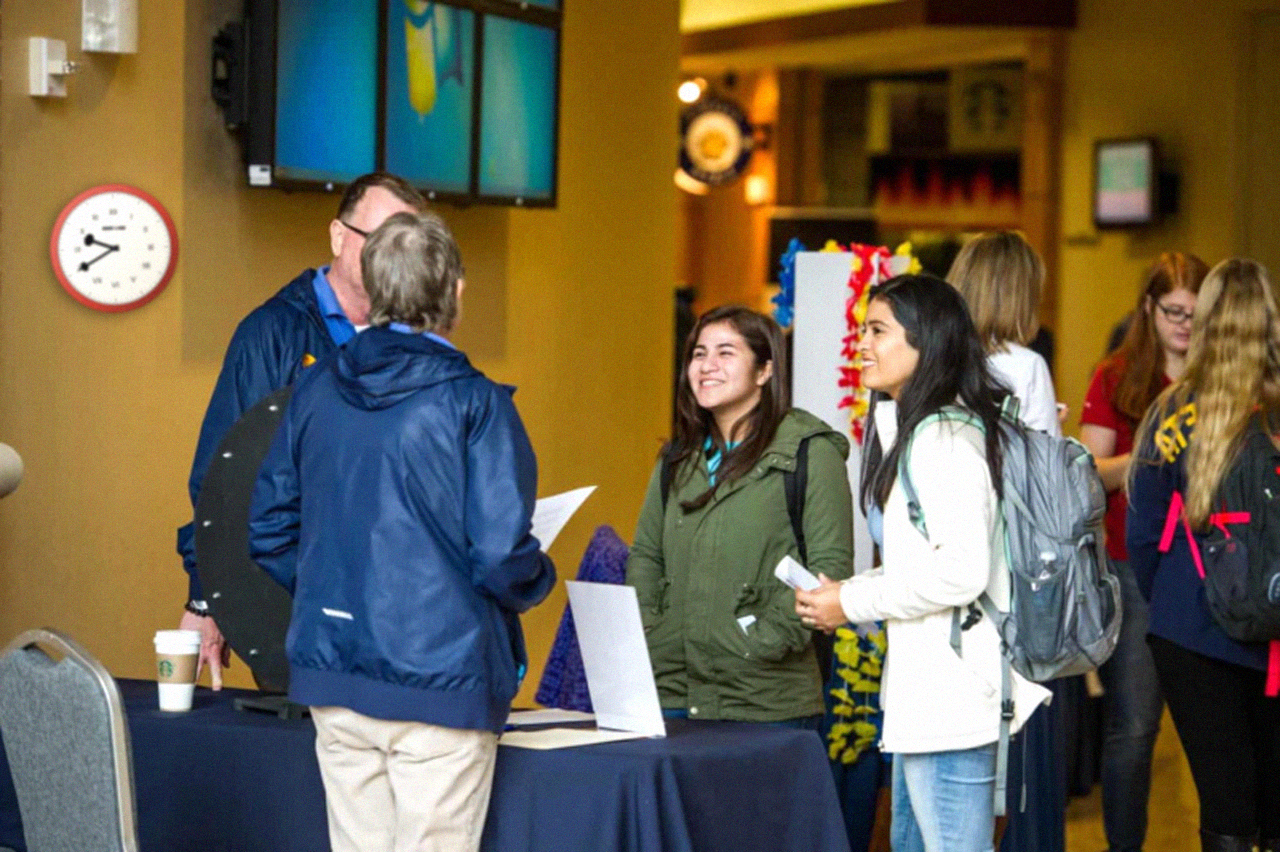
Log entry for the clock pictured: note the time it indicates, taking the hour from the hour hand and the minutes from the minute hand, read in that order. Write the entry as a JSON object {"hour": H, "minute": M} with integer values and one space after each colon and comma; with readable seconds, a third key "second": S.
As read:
{"hour": 9, "minute": 40}
